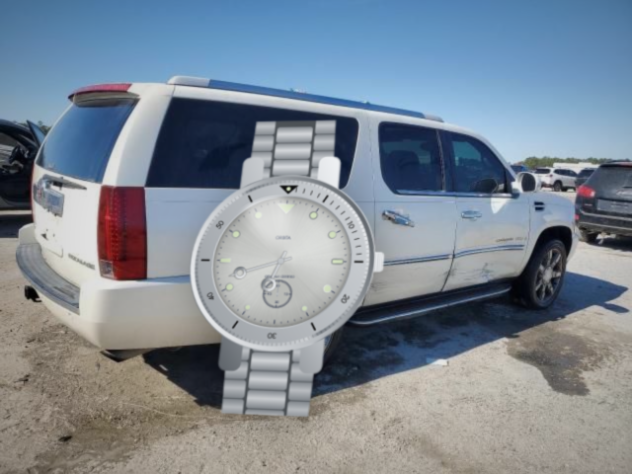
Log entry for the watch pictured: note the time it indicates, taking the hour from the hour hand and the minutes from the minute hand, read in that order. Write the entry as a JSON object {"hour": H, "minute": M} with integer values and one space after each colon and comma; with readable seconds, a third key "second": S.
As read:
{"hour": 6, "minute": 42}
